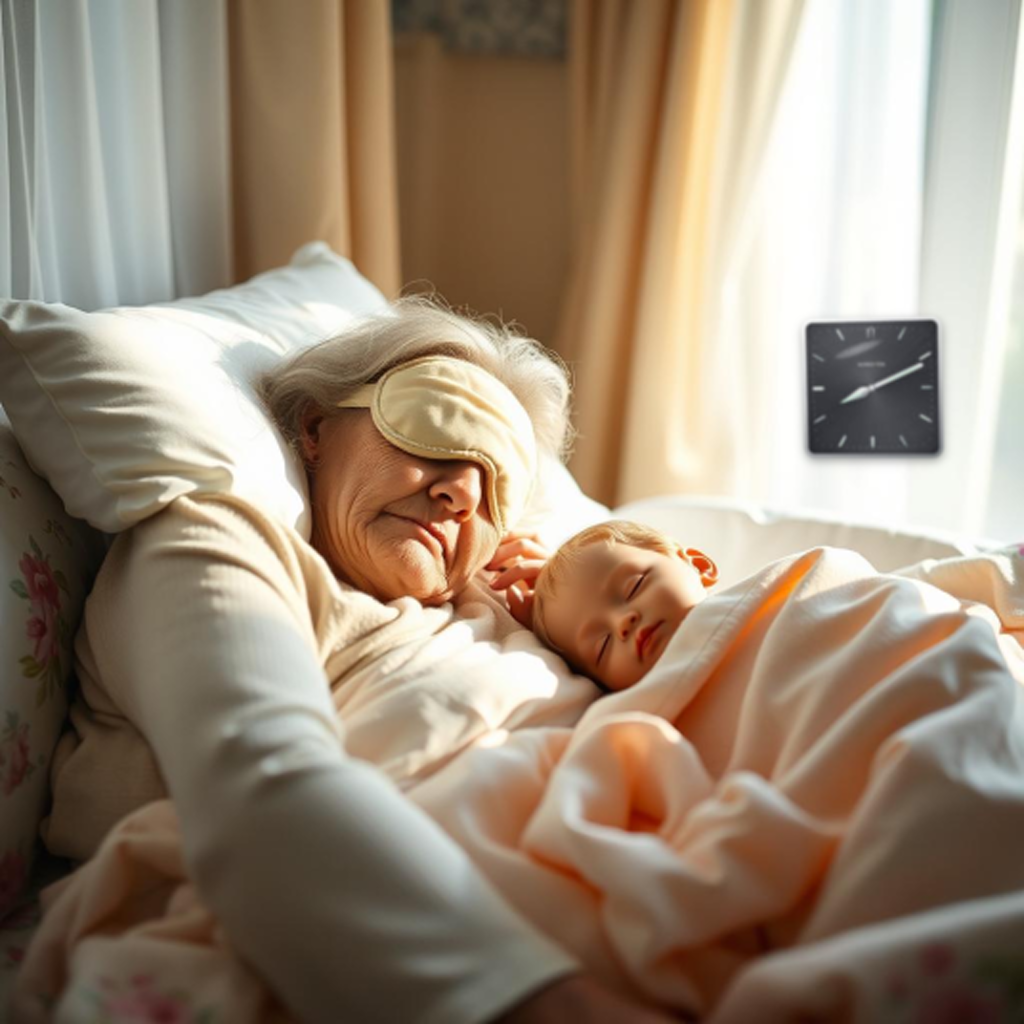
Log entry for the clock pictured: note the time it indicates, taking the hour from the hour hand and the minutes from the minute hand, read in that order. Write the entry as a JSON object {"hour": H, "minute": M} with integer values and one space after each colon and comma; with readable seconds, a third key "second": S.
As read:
{"hour": 8, "minute": 11}
